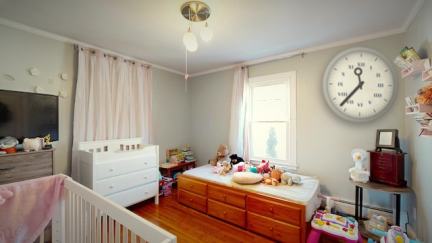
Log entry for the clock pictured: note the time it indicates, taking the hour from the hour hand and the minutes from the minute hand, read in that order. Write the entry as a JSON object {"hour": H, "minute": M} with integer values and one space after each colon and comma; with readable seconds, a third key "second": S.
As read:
{"hour": 11, "minute": 37}
